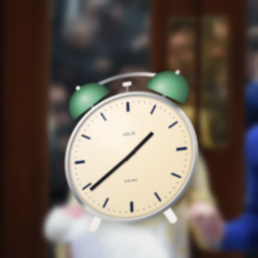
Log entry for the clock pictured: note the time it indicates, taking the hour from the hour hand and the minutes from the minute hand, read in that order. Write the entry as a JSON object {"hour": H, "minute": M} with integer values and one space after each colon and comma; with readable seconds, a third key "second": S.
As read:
{"hour": 1, "minute": 39}
